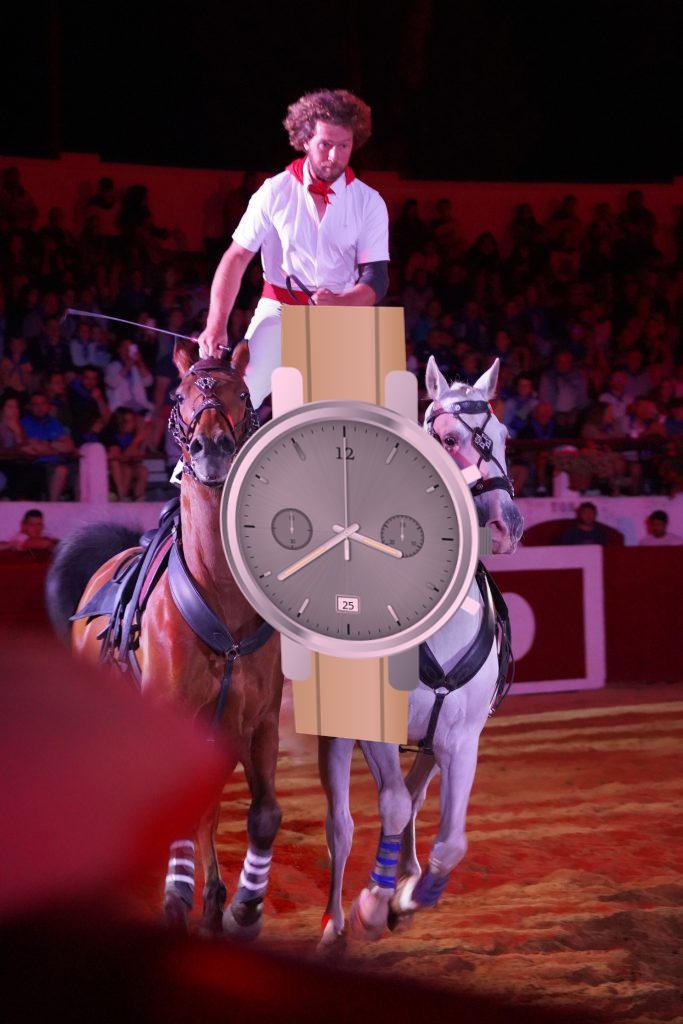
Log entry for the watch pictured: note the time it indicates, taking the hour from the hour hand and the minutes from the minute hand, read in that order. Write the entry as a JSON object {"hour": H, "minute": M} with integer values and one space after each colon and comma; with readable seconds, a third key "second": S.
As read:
{"hour": 3, "minute": 39}
